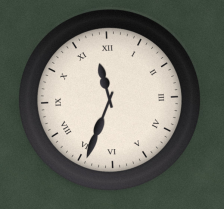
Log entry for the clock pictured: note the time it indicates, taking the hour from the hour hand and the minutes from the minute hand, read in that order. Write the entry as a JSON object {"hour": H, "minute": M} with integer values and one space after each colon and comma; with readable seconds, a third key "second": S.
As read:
{"hour": 11, "minute": 34}
